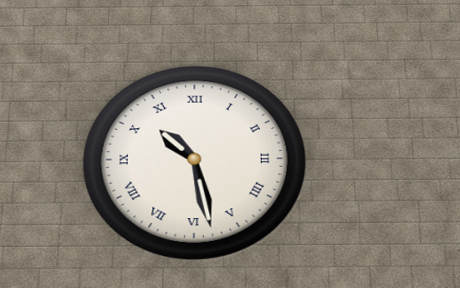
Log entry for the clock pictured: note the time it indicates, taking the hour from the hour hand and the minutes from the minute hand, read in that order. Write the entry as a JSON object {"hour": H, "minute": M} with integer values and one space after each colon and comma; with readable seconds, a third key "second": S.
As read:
{"hour": 10, "minute": 28}
